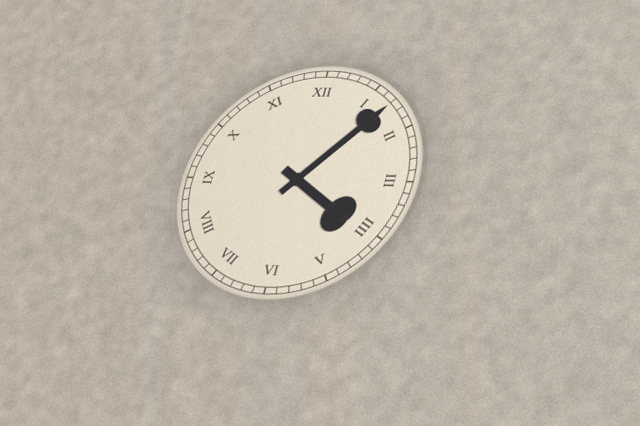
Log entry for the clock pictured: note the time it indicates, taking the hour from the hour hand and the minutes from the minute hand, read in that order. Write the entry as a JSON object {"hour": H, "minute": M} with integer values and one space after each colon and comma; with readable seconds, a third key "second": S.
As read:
{"hour": 4, "minute": 7}
